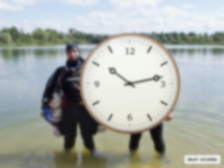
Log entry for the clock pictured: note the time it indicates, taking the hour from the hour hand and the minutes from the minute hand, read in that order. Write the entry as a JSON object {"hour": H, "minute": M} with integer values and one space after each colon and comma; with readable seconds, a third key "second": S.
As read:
{"hour": 10, "minute": 13}
